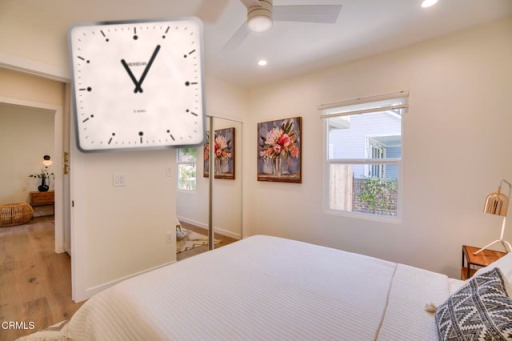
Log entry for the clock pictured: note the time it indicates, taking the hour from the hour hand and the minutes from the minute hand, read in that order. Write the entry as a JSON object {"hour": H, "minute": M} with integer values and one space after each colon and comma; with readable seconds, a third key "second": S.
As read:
{"hour": 11, "minute": 5}
